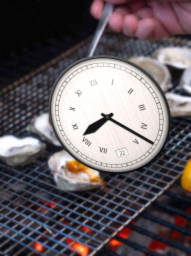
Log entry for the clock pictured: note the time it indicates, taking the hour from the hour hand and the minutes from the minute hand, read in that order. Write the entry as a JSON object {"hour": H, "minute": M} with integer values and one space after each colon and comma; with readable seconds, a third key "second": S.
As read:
{"hour": 8, "minute": 23}
